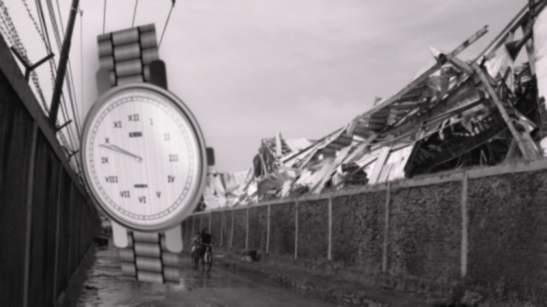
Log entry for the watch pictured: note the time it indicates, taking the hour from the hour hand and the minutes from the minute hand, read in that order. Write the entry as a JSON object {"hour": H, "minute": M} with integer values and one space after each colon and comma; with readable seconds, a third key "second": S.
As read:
{"hour": 9, "minute": 48}
